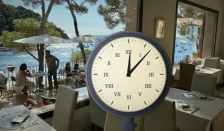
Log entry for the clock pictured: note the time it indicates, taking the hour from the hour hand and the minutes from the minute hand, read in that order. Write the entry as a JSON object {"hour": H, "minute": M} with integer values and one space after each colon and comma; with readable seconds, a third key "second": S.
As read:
{"hour": 12, "minute": 7}
